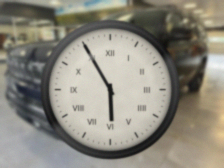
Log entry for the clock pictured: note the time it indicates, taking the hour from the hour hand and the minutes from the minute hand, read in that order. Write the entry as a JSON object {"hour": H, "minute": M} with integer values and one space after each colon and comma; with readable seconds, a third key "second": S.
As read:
{"hour": 5, "minute": 55}
